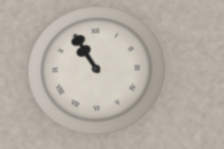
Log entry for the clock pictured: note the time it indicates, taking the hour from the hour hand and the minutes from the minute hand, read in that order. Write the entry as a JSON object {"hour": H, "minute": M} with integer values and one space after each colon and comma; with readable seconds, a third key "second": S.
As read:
{"hour": 10, "minute": 55}
